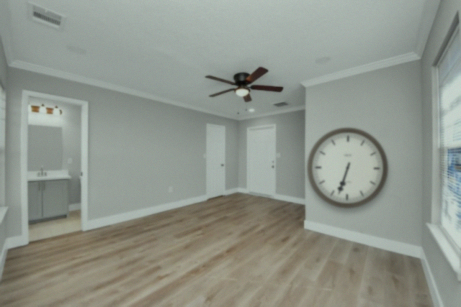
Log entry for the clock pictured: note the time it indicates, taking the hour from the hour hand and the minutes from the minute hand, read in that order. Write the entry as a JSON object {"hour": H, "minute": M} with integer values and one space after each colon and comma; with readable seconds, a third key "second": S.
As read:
{"hour": 6, "minute": 33}
